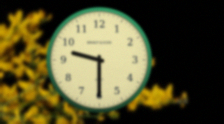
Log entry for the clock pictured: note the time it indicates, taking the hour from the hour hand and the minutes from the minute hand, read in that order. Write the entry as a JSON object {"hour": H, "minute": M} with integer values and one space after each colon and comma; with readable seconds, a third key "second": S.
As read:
{"hour": 9, "minute": 30}
